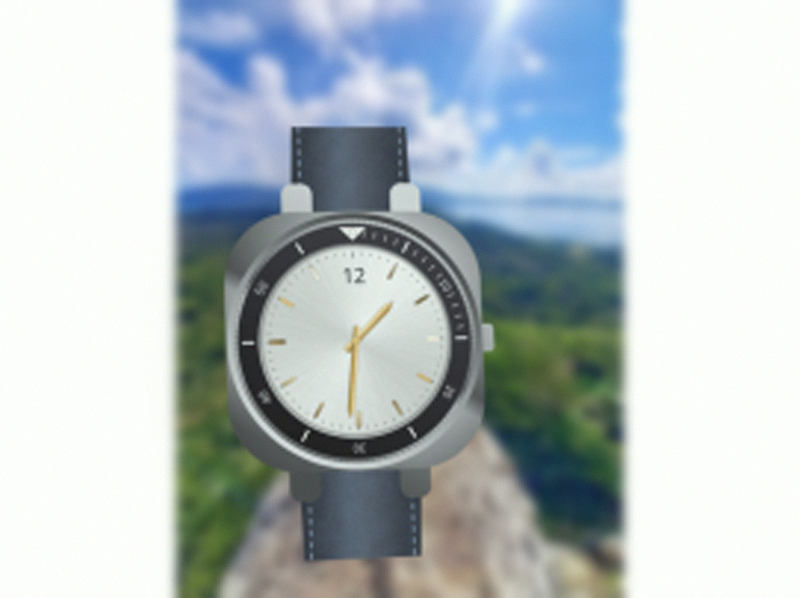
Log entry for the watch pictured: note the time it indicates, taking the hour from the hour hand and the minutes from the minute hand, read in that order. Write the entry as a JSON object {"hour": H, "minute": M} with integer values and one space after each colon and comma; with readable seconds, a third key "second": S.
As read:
{"hour": 1, "minute": 31}
